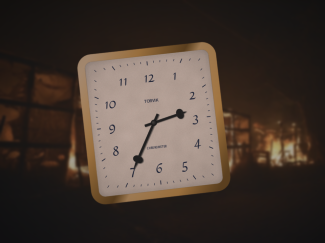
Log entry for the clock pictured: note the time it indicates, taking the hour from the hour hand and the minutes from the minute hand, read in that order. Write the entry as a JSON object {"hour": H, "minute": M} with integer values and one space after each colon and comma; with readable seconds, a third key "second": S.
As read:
{"hour": 2, "minute": 35}
